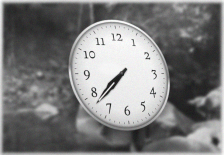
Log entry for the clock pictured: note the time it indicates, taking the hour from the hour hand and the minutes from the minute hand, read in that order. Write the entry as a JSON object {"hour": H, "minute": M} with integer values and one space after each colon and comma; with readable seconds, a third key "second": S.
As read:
{"hour": 7, "minute": 38}
